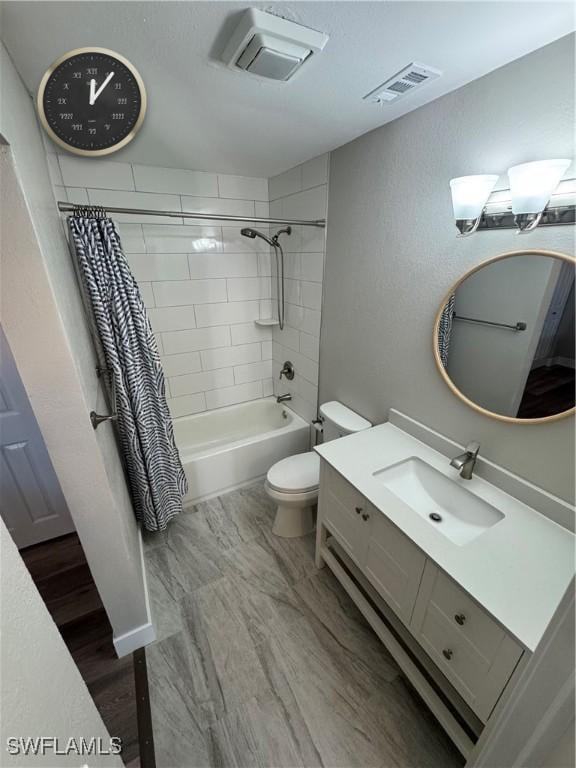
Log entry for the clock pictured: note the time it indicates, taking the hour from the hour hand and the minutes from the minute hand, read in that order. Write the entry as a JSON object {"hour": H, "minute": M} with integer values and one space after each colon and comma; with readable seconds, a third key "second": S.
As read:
{"hour": 12, "minute": 6}
